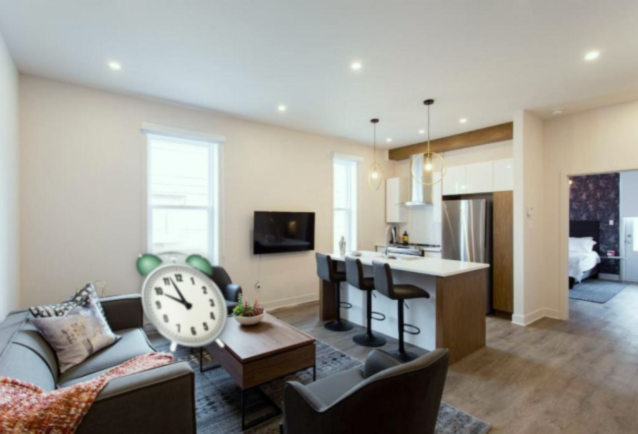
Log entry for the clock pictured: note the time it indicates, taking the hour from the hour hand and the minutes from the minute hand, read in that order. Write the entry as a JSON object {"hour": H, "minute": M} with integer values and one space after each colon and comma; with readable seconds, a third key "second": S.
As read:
{"hour": 9, "minute": 57}
